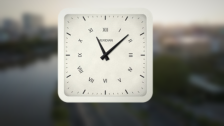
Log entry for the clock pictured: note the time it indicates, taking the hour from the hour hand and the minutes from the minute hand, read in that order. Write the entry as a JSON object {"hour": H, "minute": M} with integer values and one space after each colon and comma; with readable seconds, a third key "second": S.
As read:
{"hour": 11, "minute": 8}
